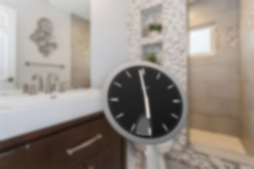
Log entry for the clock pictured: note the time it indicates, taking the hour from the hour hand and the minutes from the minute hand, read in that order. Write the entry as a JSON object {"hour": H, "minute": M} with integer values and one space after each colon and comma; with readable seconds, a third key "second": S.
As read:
{"hour": 5, "minute": 59}
